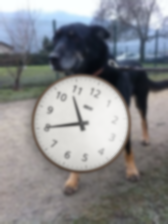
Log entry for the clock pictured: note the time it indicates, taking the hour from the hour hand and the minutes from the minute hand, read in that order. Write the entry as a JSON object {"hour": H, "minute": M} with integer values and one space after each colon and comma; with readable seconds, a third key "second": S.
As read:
{"hour": 10, "minute": 40}
